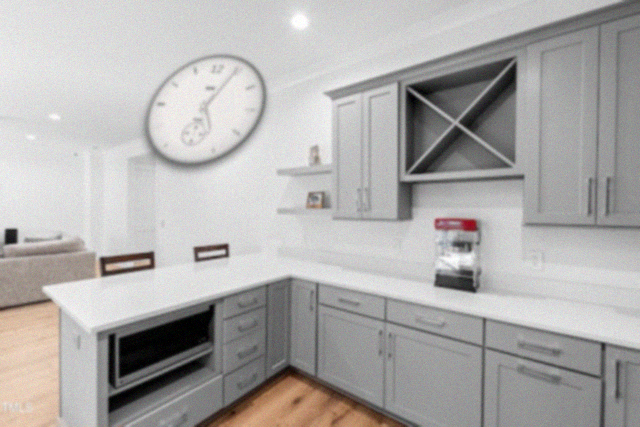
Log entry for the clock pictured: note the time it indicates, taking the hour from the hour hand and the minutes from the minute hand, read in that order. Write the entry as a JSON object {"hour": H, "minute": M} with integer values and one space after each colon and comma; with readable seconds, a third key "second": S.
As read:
{"hour": 5, "minute": 4}
